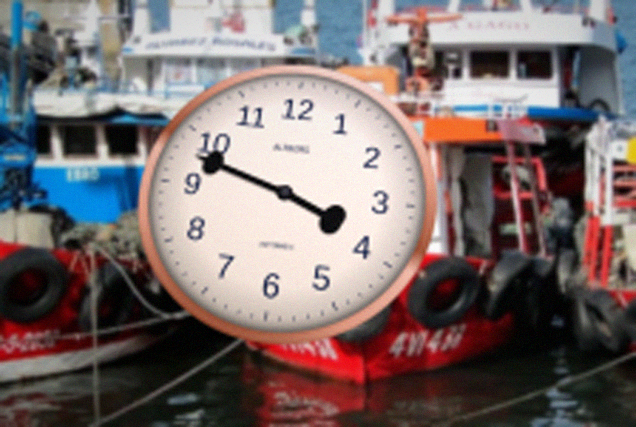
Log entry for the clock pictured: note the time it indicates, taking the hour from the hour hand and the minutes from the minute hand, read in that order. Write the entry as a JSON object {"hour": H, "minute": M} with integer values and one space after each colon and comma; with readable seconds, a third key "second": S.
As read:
{"hour": 3, "minute": 48}
